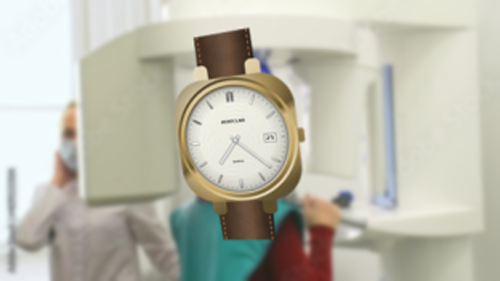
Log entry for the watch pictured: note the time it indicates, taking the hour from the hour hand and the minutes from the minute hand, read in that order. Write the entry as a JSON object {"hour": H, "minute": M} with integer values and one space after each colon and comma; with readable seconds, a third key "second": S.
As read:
{"hour": 7, "minute": 22}
